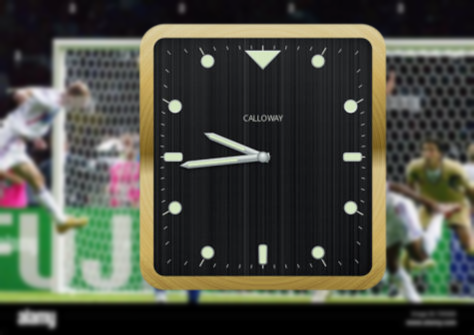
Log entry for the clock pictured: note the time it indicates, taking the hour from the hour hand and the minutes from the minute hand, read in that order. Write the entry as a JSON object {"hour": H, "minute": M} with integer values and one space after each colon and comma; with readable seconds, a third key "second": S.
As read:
{"hour": 9, "minute": 44}
